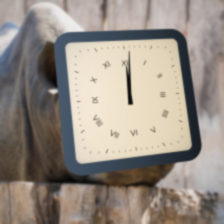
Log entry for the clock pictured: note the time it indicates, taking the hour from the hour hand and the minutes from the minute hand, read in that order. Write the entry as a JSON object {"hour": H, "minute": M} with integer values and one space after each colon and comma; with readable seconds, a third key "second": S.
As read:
{"hour": 12, "minute": 1}
